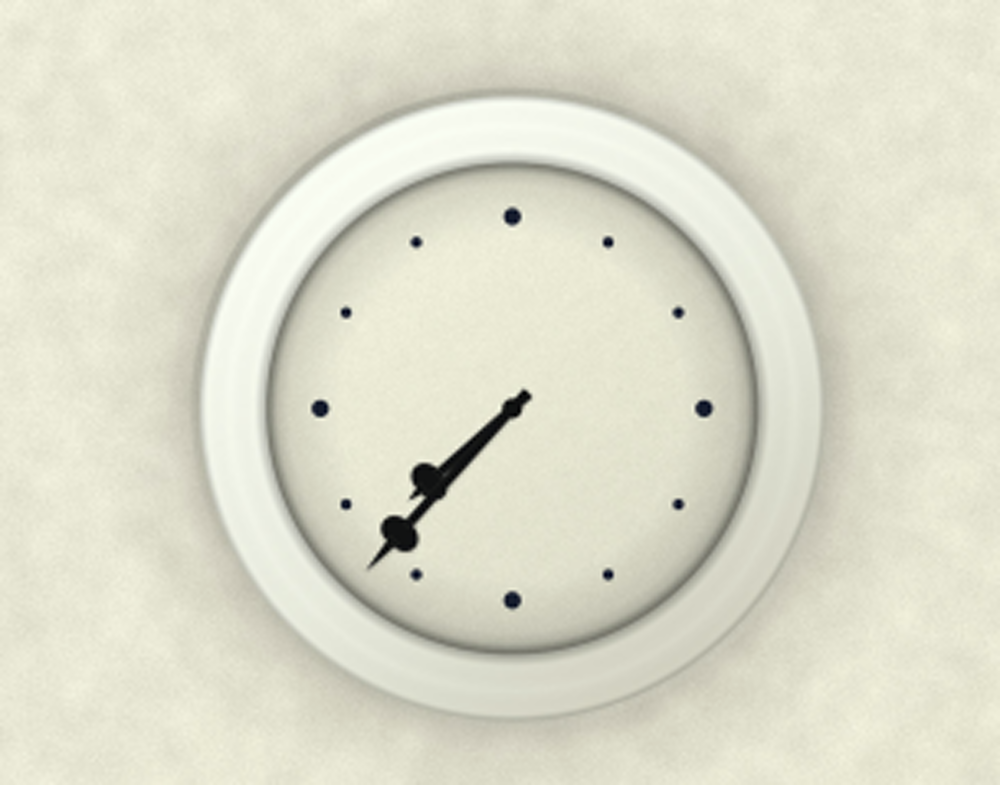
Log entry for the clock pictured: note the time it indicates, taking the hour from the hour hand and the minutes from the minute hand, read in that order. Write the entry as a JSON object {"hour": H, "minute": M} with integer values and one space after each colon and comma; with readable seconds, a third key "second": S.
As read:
{"hour": 7, "minute": 37}
